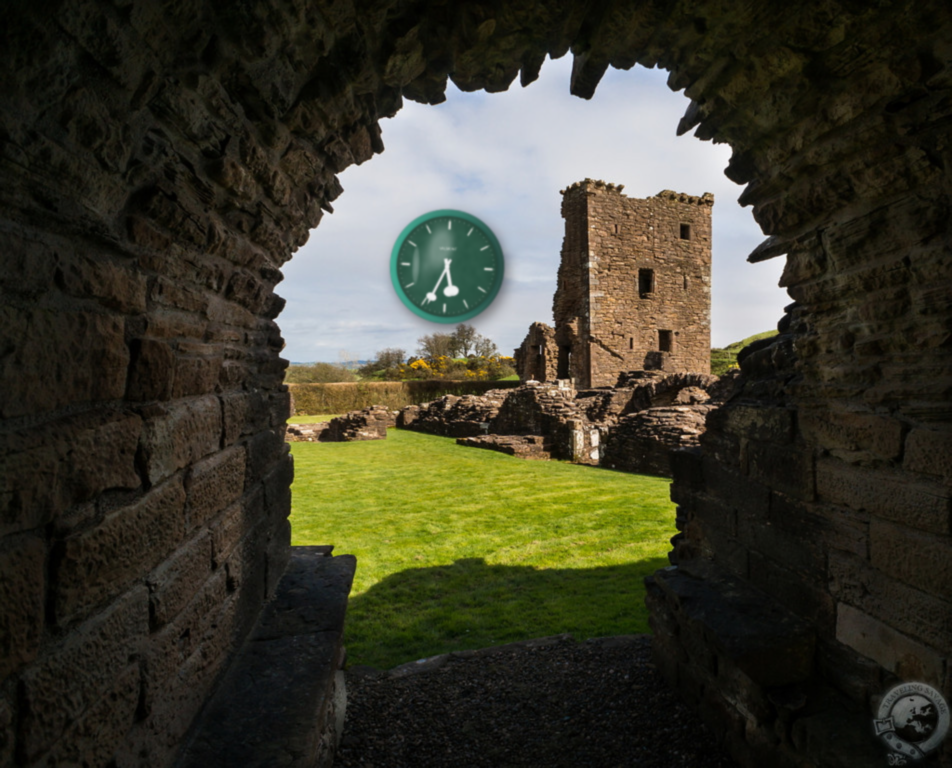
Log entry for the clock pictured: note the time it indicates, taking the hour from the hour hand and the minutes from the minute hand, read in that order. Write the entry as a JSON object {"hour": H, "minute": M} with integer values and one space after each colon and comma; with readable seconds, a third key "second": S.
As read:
{"hour": 5, "minute": 34}
